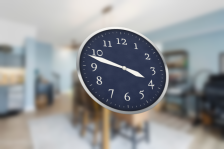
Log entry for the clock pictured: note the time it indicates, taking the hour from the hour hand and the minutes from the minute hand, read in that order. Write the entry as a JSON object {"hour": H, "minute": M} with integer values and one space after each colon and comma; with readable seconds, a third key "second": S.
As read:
{"hour": 3, "minute": 48}
